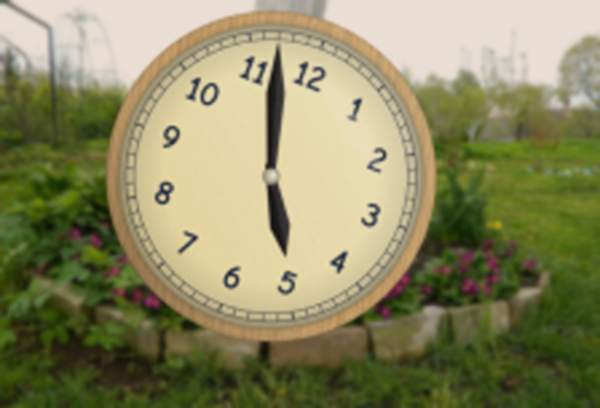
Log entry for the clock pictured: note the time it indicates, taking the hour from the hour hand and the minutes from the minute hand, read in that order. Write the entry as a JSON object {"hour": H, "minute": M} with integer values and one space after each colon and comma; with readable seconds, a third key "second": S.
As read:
{"hour": 4, "minute": 57}
